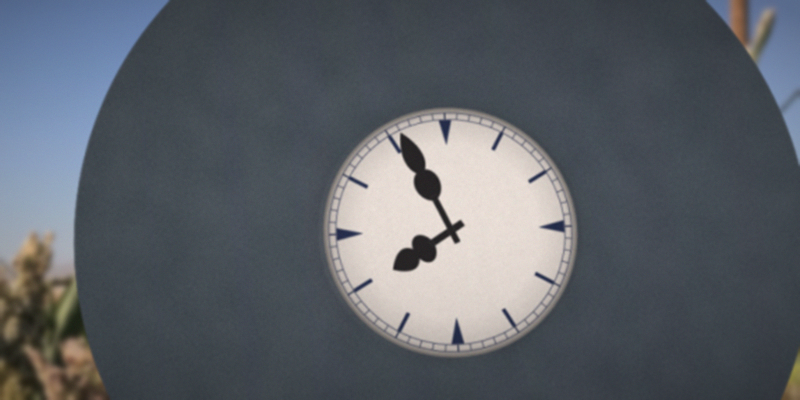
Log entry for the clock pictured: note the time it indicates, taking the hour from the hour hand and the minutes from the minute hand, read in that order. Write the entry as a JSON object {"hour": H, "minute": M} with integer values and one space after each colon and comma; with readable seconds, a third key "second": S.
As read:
{"hour": 7, "minute": 56}
